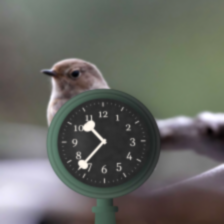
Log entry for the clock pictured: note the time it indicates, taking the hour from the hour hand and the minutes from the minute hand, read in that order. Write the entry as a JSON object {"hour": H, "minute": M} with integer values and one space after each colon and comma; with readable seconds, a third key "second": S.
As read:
{"hour": 10, "minute": 37}
